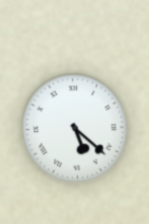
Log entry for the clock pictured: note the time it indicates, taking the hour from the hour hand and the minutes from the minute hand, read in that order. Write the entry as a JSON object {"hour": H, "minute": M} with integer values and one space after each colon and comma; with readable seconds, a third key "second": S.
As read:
{"hour": 5, "minute": 22}
